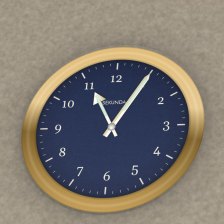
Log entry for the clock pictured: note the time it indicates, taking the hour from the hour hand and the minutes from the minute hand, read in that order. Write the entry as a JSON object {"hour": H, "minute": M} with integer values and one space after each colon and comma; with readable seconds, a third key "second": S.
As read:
{"hour": 11, "minute": 5}
